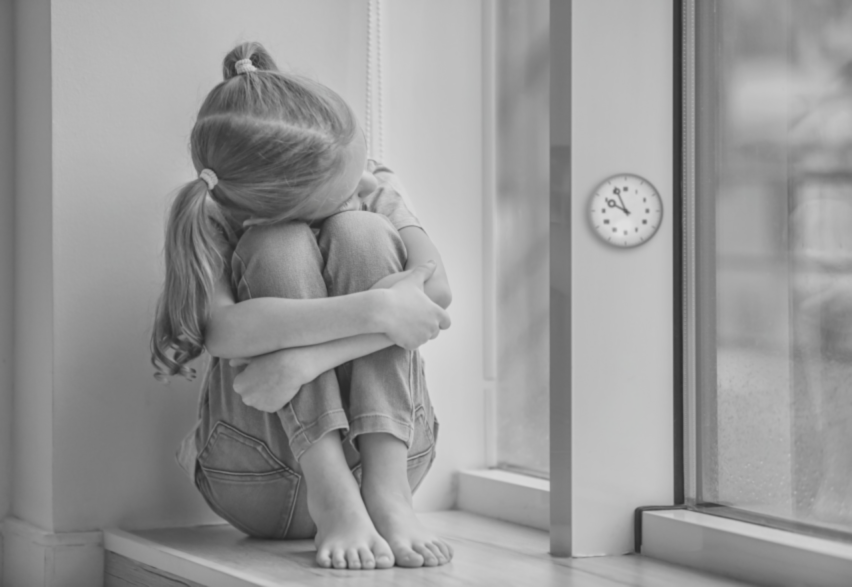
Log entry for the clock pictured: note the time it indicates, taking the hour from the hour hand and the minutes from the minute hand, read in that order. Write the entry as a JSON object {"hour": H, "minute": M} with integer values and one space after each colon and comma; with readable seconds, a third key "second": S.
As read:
{"hour": 9, "minute": 56}
